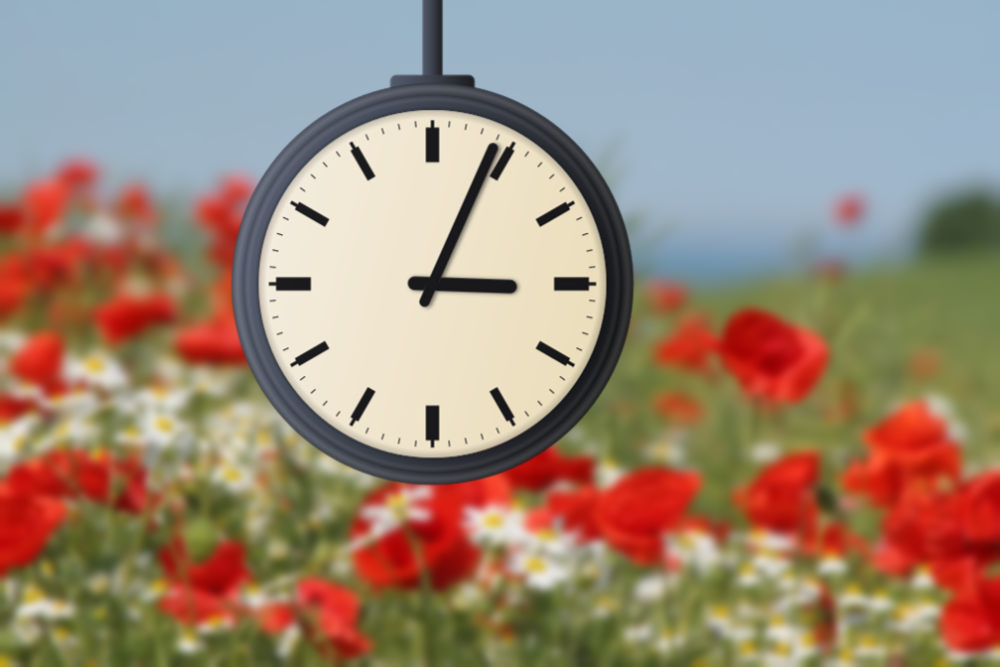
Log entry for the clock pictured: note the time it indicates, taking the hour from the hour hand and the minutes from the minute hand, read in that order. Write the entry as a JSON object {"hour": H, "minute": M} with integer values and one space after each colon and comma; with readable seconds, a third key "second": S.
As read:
{"hour": 3, "minute": 4}
